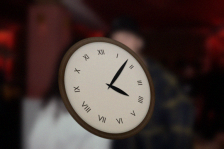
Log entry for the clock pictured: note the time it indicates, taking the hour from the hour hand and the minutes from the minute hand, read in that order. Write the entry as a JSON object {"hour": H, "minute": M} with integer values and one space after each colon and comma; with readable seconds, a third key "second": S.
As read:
{"hour": 4, "minute": 8}
